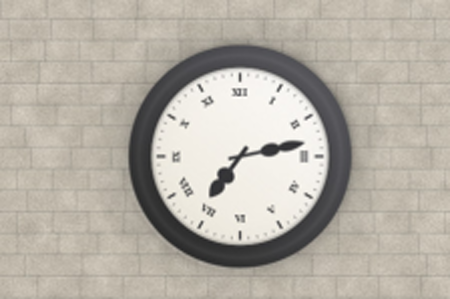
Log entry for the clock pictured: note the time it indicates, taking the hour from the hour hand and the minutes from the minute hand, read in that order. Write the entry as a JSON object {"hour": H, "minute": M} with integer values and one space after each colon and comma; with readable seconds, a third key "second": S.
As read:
{"hour": 7, "minute": 13}
